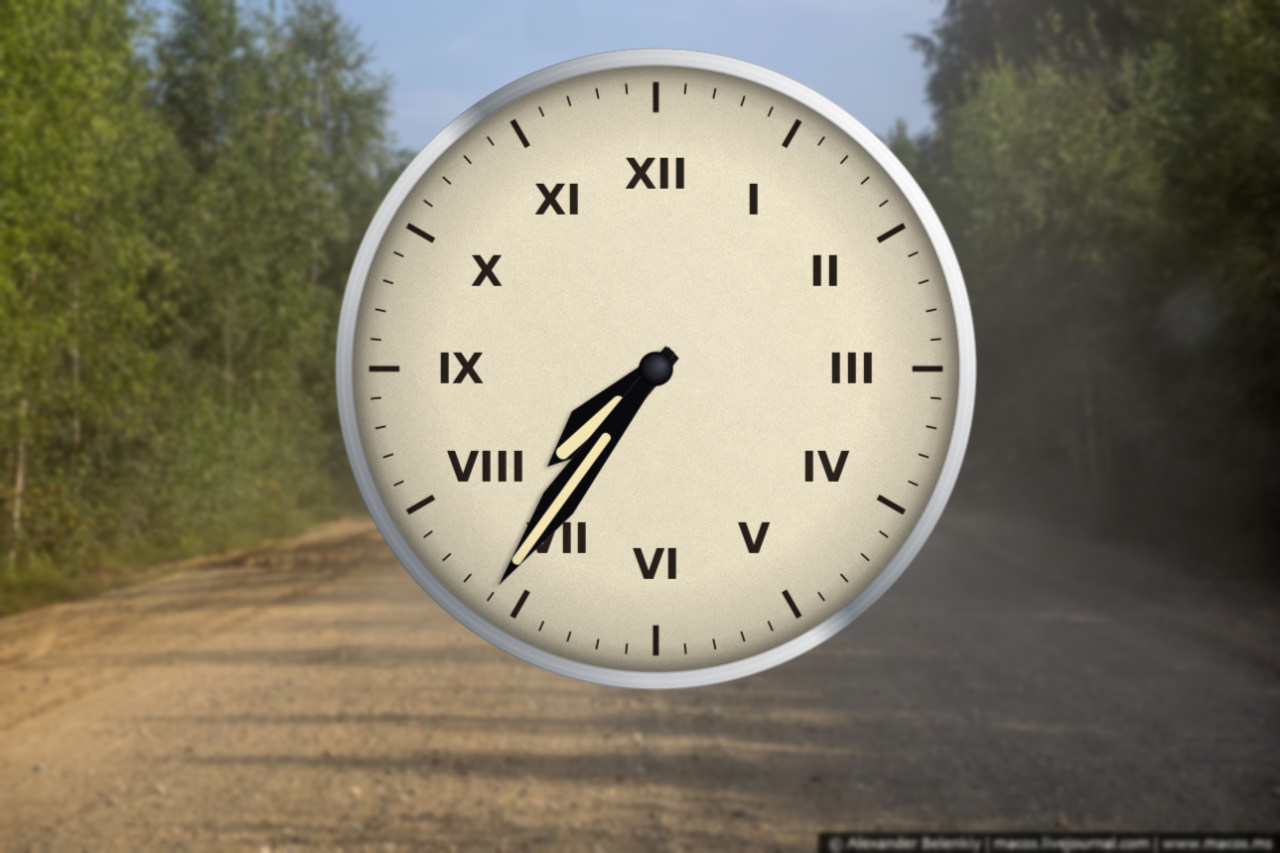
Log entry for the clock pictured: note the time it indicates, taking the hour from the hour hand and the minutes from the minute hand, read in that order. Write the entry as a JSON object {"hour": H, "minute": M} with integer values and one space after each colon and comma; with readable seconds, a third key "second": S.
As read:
{"hour": 7, "minute": 36}
